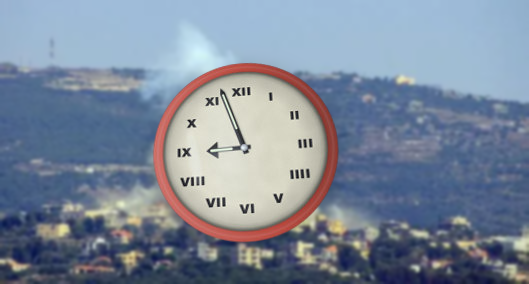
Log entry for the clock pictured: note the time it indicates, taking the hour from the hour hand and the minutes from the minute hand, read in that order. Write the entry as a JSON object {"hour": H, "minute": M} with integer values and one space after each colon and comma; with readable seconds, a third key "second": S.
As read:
{"hour": 8, "minute": 57}
